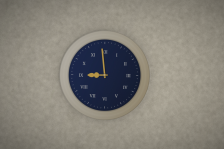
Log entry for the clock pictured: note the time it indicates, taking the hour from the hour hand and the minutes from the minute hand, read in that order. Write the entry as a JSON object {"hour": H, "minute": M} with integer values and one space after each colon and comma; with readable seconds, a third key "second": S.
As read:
{"hour": 8, "minute": 59}
